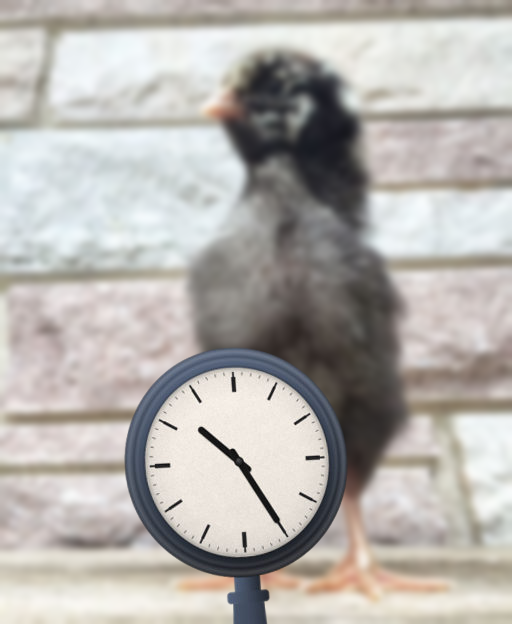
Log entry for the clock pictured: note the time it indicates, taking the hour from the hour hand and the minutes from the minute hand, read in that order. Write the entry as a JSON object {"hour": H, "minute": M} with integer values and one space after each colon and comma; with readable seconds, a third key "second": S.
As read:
{"hour": 10, "minute": 25}
